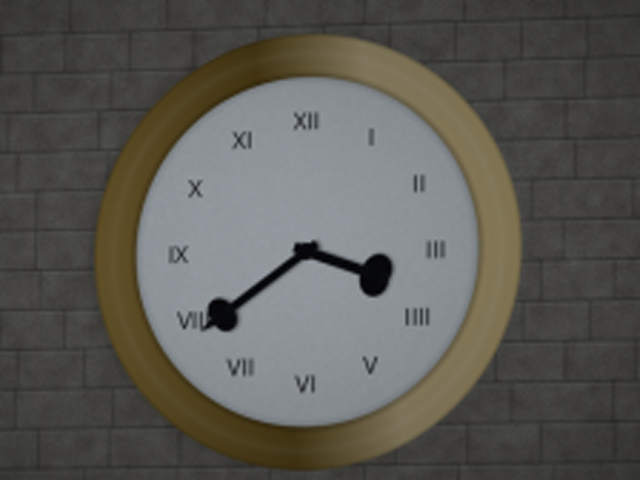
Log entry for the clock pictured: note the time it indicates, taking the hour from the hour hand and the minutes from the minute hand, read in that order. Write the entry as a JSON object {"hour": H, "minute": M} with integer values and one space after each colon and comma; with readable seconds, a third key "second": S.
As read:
{"hour": 3, "minute": 39}
